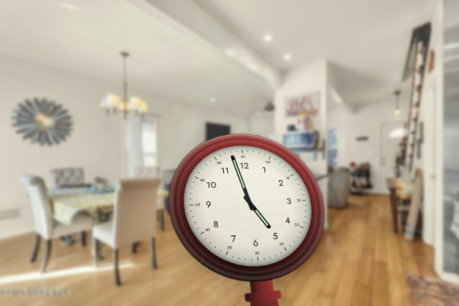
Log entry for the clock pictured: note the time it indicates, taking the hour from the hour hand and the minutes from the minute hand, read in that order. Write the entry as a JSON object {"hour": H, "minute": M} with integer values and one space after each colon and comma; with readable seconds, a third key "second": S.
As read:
{"hour": 4, "minute": 58}
